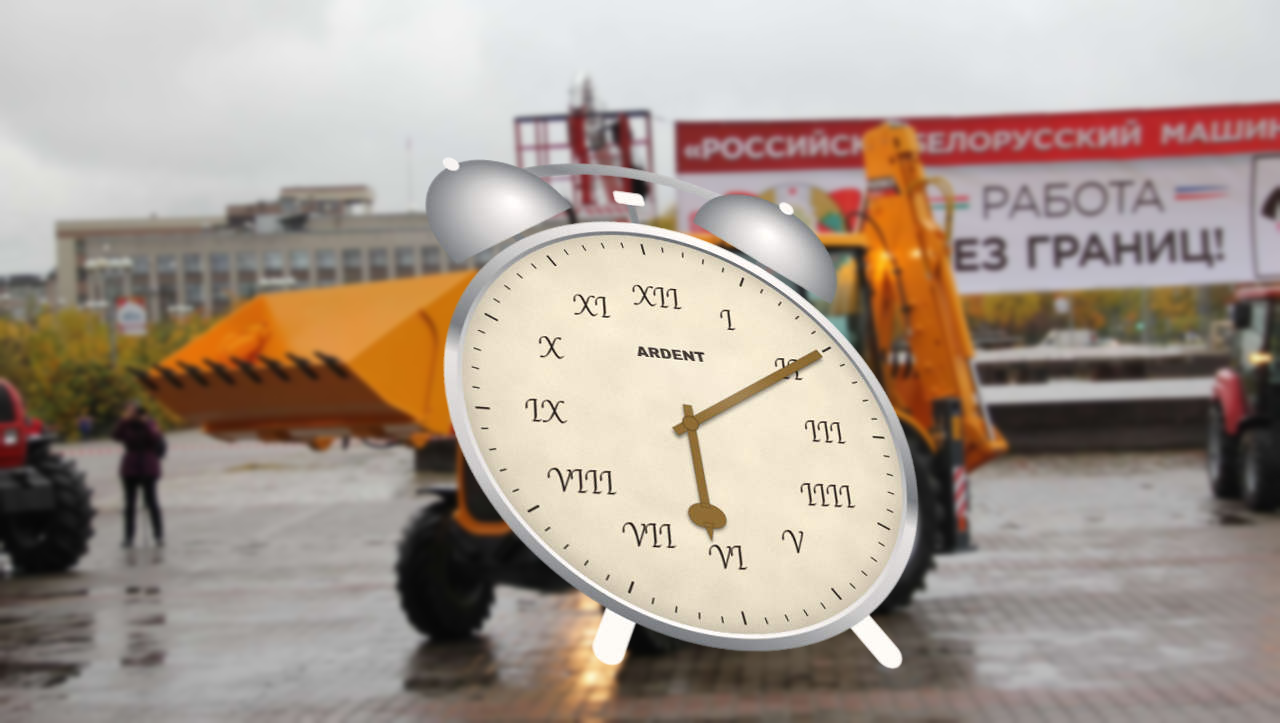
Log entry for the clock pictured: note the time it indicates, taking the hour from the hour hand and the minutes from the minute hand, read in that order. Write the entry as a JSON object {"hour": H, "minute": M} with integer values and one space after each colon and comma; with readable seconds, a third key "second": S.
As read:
{"hour": 6, "minute": 10}
